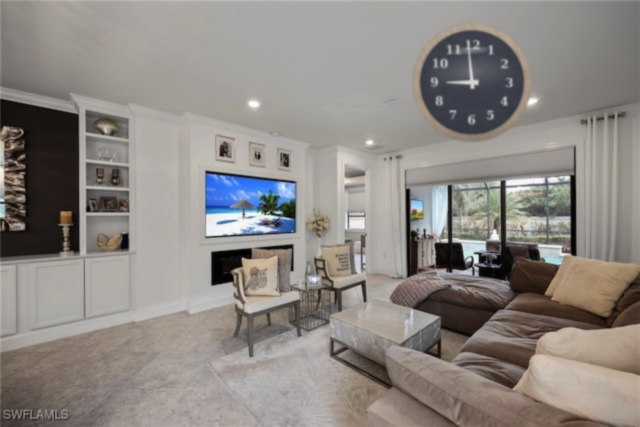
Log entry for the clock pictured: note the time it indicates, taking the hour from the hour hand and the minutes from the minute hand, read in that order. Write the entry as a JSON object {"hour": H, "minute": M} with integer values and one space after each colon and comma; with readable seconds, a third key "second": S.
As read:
{"hour": 8, "minute": 59}
